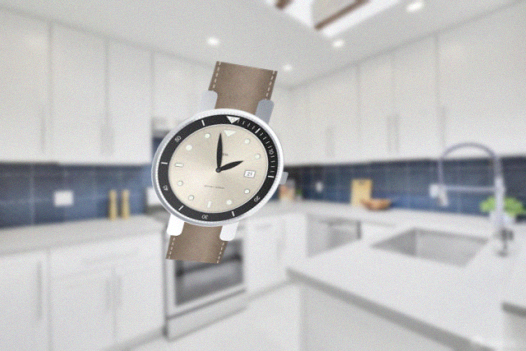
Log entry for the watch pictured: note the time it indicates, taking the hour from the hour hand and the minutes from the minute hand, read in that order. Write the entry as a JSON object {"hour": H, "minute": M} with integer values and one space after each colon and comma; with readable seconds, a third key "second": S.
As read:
{"hour": 1, "minute": 58}
